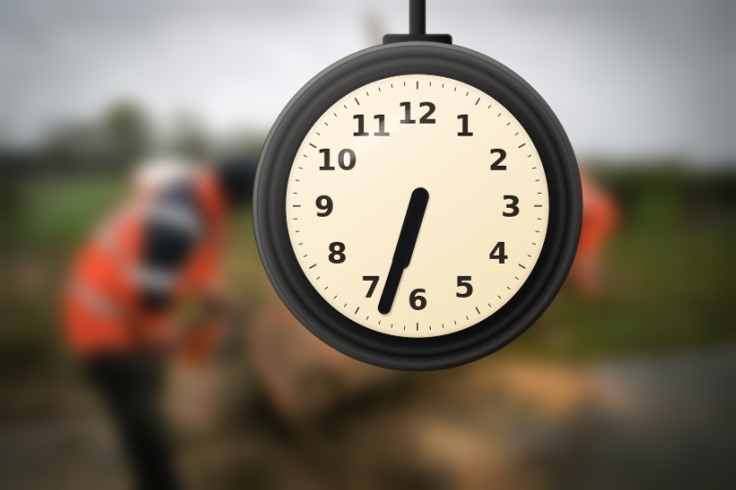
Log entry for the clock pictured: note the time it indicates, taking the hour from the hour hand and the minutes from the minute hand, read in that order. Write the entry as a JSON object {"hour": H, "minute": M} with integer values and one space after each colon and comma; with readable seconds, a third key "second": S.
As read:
{"hour": 6, "minute": 33}
